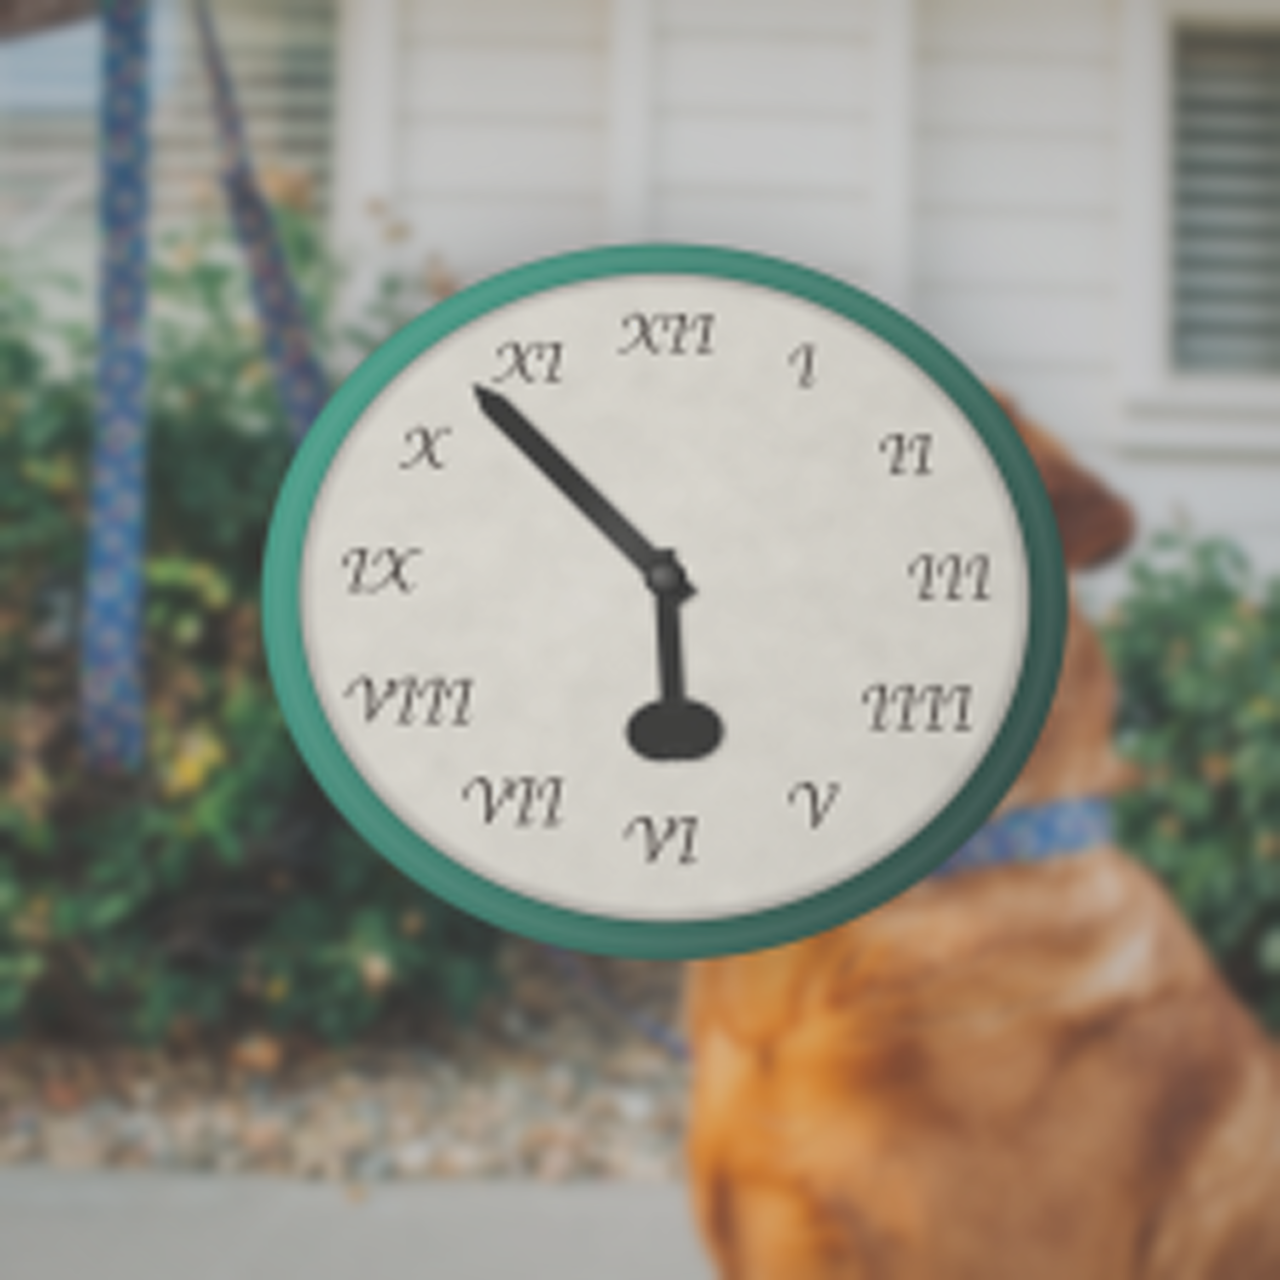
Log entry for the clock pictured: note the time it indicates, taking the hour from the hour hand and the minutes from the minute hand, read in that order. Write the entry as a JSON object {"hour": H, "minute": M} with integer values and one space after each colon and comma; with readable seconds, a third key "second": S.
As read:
{"hour": 5, "minute": 53}
